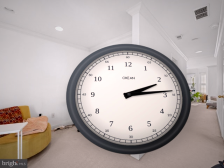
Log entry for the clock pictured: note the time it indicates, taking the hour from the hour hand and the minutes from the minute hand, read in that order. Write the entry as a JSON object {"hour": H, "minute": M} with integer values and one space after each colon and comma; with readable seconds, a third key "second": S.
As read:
{"hour": 2, "minute": 14}
